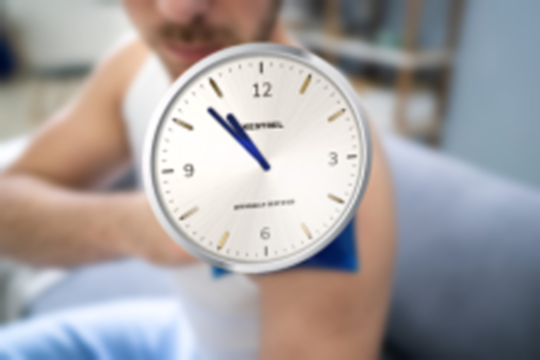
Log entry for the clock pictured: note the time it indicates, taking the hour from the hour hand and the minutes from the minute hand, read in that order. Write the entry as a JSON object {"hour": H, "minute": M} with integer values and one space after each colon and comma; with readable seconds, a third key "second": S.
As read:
{"hour": 10, "minute": 53}
